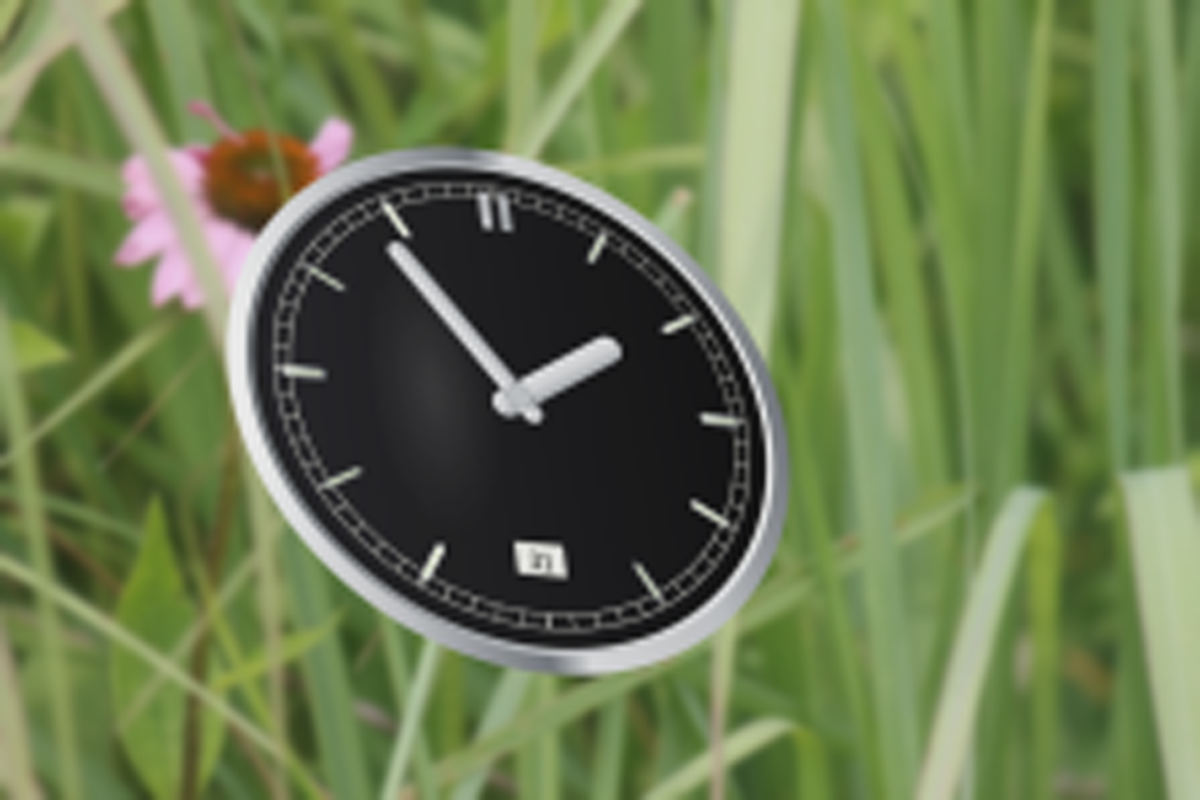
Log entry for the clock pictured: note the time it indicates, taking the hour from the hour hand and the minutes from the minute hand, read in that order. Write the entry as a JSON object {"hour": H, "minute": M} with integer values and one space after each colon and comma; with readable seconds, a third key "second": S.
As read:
{"hour": 1, "minute": 54}
